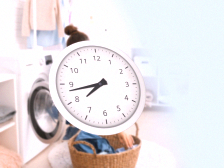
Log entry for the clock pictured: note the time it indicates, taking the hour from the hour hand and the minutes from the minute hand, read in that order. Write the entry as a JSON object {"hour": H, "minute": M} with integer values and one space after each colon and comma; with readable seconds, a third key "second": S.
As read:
{"hour": 7, "minute": 43}
